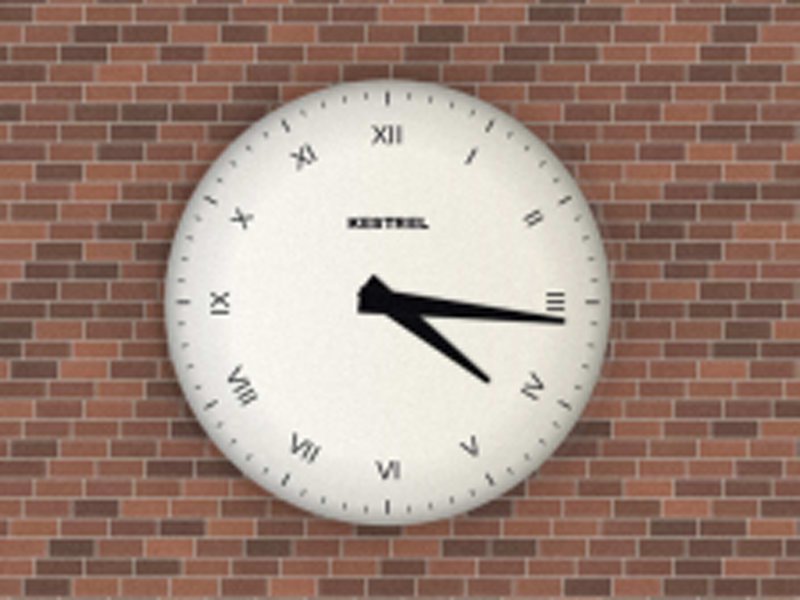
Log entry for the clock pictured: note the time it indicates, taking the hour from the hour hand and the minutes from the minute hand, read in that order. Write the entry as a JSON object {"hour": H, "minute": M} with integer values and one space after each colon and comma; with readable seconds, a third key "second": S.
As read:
{"hour": 4, "minute": 16}
